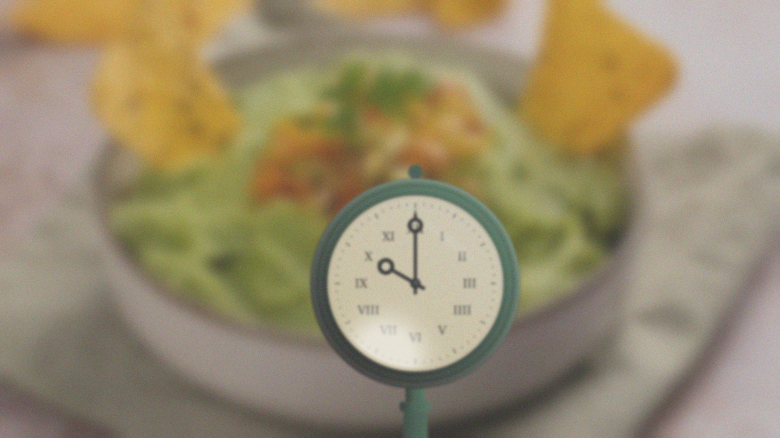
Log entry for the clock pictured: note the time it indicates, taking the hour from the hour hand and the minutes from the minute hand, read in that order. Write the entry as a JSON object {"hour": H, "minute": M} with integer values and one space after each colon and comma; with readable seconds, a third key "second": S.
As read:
{"hour": 10, "minute": 0}
